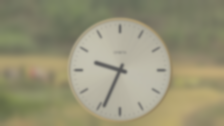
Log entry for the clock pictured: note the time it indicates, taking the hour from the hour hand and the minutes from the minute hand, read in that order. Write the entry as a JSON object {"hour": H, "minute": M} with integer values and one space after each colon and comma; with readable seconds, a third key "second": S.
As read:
{"hour": 9, "minute": 34}
